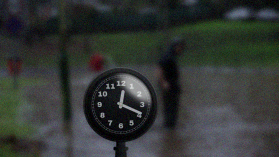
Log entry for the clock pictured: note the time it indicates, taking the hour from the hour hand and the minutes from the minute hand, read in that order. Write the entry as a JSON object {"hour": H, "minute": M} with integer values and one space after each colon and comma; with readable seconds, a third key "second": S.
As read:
{"hour": 12, "minute": 19}
